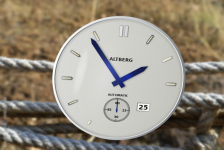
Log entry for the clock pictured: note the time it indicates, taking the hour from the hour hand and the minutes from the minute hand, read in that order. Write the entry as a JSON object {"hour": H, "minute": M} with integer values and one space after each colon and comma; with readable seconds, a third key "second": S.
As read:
{"hour": 1, "minute": 54}
